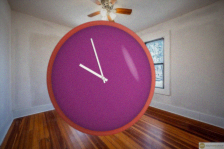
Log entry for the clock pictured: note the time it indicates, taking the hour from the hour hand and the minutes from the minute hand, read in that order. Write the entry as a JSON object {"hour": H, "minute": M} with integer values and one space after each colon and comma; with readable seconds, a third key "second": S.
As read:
{"hour": 9, "minute": 57}
